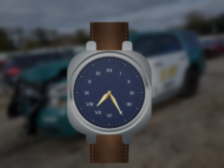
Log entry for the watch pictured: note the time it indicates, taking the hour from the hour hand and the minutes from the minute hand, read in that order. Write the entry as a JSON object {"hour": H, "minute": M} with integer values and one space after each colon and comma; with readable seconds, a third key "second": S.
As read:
{"hour": 7, "minute": 25}
